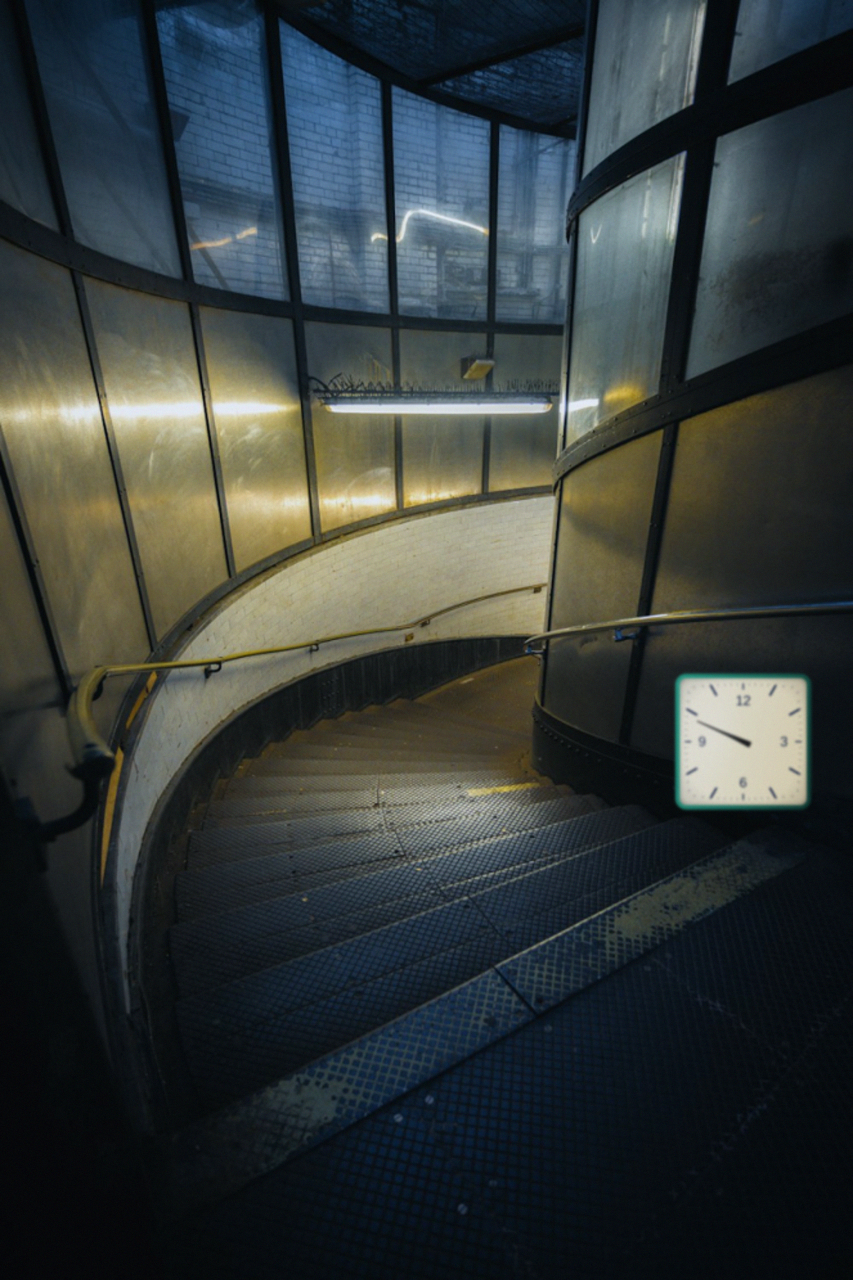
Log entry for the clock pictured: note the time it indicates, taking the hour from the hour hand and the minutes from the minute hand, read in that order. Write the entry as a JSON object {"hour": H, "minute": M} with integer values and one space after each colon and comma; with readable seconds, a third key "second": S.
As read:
{"hour": 9, "minute": 49}
